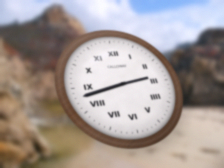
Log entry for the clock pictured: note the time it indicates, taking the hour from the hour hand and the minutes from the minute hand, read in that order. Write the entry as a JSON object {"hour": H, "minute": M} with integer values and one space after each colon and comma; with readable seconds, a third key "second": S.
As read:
{"hour": 2, "minute": 43}
